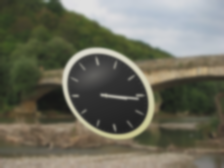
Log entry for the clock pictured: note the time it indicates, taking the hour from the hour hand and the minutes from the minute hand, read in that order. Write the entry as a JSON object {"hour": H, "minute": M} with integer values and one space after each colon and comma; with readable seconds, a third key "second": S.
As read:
{"hour": 3, "minute": 16}
